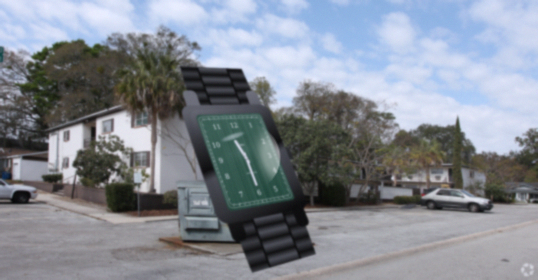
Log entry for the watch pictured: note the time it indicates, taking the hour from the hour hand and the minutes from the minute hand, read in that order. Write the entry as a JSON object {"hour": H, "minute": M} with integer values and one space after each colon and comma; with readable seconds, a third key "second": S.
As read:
{"hour": 11, "minute": 30}
